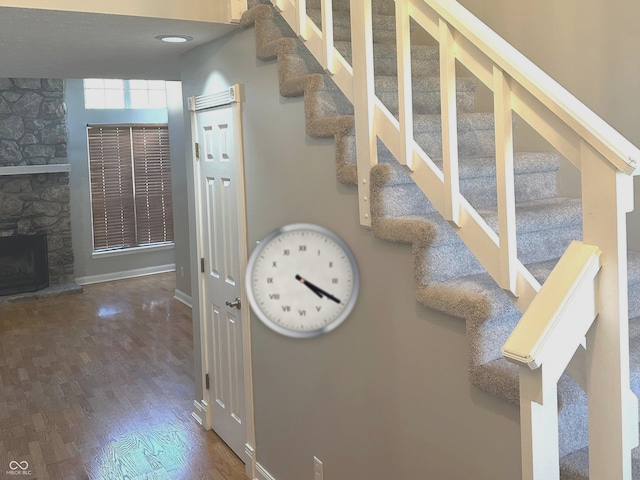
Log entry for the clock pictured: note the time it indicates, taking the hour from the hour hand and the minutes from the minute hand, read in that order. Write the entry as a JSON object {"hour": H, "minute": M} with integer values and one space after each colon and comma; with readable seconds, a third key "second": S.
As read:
{"hour": 4, "minute": 20}
